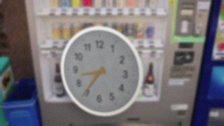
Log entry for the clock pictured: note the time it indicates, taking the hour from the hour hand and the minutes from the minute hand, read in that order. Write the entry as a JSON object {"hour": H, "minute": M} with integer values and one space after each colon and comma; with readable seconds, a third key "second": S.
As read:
{"hour": 8, "minute": 36}
